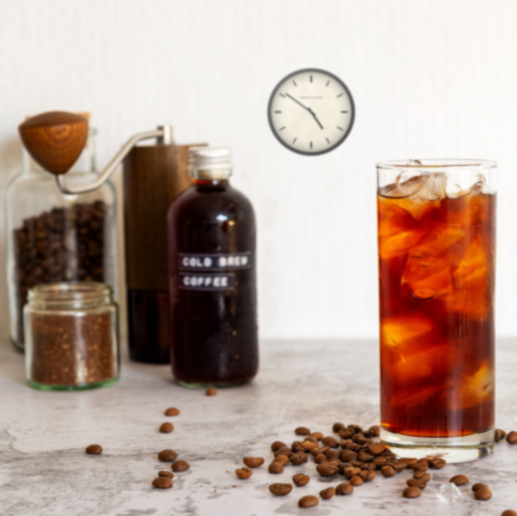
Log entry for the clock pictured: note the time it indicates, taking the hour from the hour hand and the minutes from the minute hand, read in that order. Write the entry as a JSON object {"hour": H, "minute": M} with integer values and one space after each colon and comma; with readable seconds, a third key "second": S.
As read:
{"hour": 4, "minute": 51}
